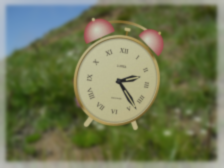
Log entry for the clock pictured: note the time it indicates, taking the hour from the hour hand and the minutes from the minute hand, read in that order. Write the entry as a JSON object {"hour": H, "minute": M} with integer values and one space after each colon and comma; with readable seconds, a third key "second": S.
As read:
{"hour": 2, "minute": 23}
